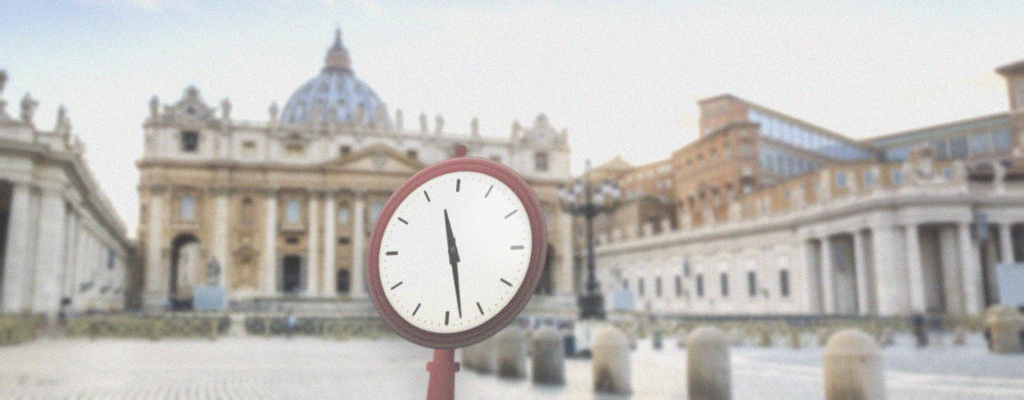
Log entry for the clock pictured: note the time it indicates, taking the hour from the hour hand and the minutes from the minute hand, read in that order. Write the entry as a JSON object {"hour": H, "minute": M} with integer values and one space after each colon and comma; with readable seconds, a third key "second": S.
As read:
{"hour": 11, "minute": 28}
